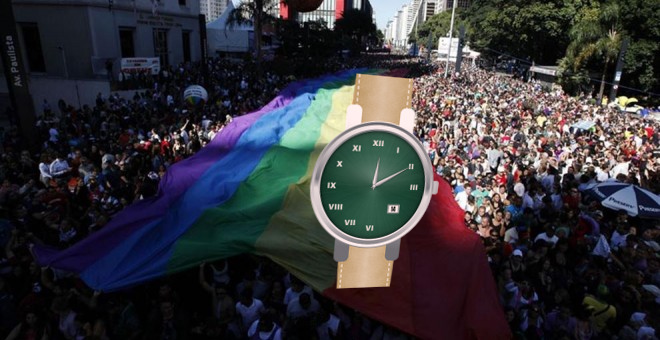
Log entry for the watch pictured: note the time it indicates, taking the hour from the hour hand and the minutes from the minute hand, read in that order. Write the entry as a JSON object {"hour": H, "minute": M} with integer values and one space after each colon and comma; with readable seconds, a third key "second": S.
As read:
{"hour": 12, "minute": 10}
